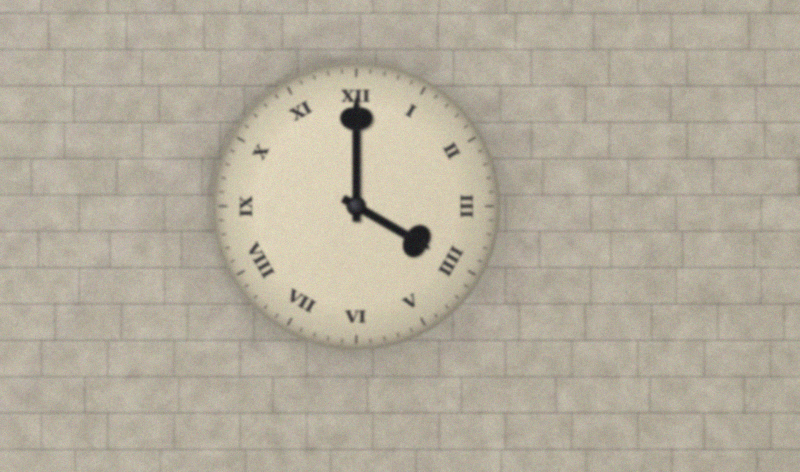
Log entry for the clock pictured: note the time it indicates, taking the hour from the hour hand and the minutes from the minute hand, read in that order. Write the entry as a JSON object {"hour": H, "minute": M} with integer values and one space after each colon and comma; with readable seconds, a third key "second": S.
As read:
{"hour": 4, "minute": 0}
